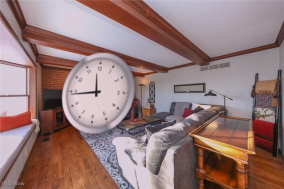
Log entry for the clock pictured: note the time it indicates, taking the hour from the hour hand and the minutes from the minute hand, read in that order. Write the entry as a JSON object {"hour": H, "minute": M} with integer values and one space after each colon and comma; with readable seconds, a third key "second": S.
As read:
{"hour": 11, "minute": 44}
